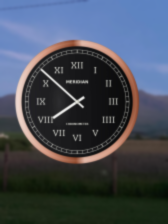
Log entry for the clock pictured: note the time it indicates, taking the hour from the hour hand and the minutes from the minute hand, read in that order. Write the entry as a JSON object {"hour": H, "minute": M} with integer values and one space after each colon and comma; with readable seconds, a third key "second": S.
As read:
{"hour": 7, "minute": 52}
